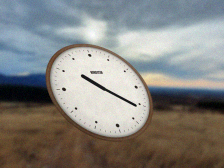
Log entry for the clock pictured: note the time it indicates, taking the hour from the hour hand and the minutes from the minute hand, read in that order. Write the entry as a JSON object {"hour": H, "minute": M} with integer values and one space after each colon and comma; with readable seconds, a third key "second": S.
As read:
{"hour": 10, "minute": 21}
